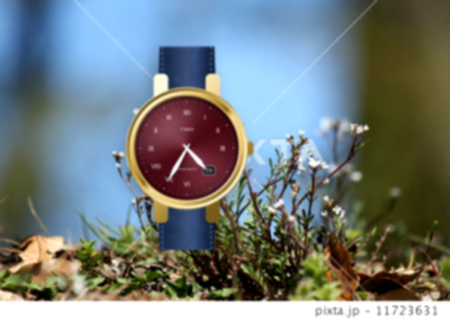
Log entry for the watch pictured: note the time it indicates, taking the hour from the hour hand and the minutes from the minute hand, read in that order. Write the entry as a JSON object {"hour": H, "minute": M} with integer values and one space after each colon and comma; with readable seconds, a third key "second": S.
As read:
{"hour": 4, "minute": 35}
